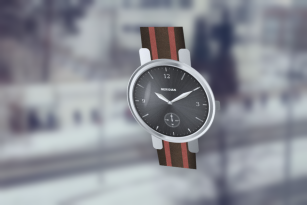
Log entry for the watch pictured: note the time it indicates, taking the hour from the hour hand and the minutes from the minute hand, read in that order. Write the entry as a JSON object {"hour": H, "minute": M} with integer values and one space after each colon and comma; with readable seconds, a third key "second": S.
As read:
{"hour": 10, "minute": 10}
